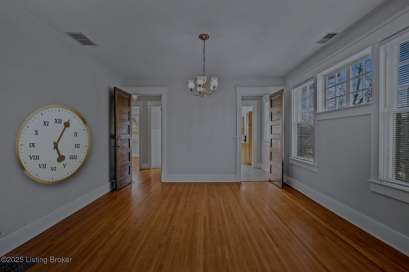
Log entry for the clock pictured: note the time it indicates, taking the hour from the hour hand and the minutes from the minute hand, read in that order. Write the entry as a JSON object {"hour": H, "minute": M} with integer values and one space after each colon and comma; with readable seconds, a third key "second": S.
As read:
{"hour": 5, "minute": 4}
